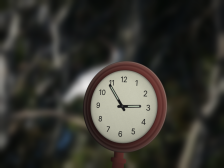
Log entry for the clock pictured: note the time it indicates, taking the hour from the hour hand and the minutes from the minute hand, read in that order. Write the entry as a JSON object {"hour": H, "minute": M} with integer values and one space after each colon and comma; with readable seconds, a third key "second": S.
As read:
{"hour": 2, "minute": 54}
